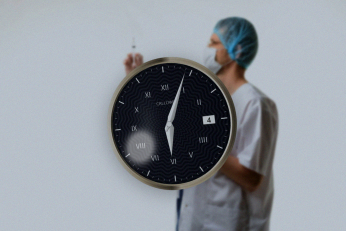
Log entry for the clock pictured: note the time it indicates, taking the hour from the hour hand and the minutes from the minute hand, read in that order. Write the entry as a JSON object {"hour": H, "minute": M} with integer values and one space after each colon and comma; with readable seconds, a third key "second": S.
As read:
{"hour": 6, "minute": 4}
